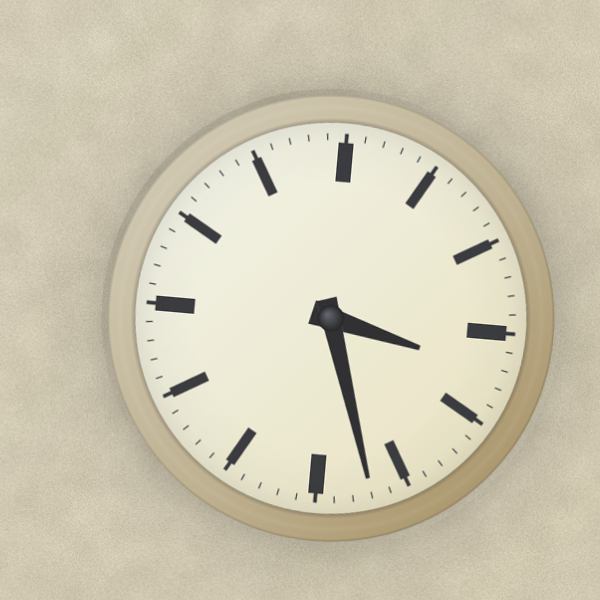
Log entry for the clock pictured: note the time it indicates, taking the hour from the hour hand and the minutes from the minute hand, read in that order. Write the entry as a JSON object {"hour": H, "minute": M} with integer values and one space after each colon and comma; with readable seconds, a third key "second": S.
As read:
{"hour": 3, "minute": 27}
